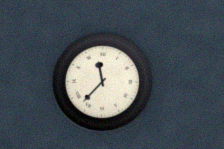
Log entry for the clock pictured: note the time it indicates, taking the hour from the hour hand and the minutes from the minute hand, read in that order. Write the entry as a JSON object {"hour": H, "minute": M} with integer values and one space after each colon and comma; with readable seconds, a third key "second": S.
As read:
{"hour": 11, "minute": 37}
